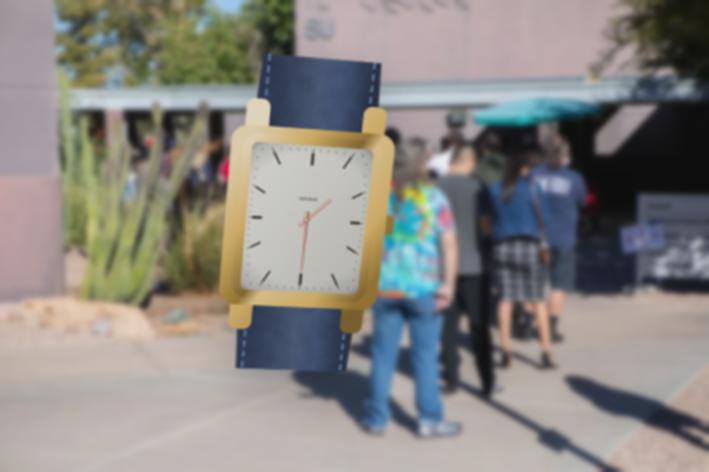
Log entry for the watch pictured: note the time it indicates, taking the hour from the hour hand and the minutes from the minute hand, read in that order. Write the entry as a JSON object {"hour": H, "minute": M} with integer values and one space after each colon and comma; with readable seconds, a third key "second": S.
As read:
{"hour": 1, "minute": 30}
